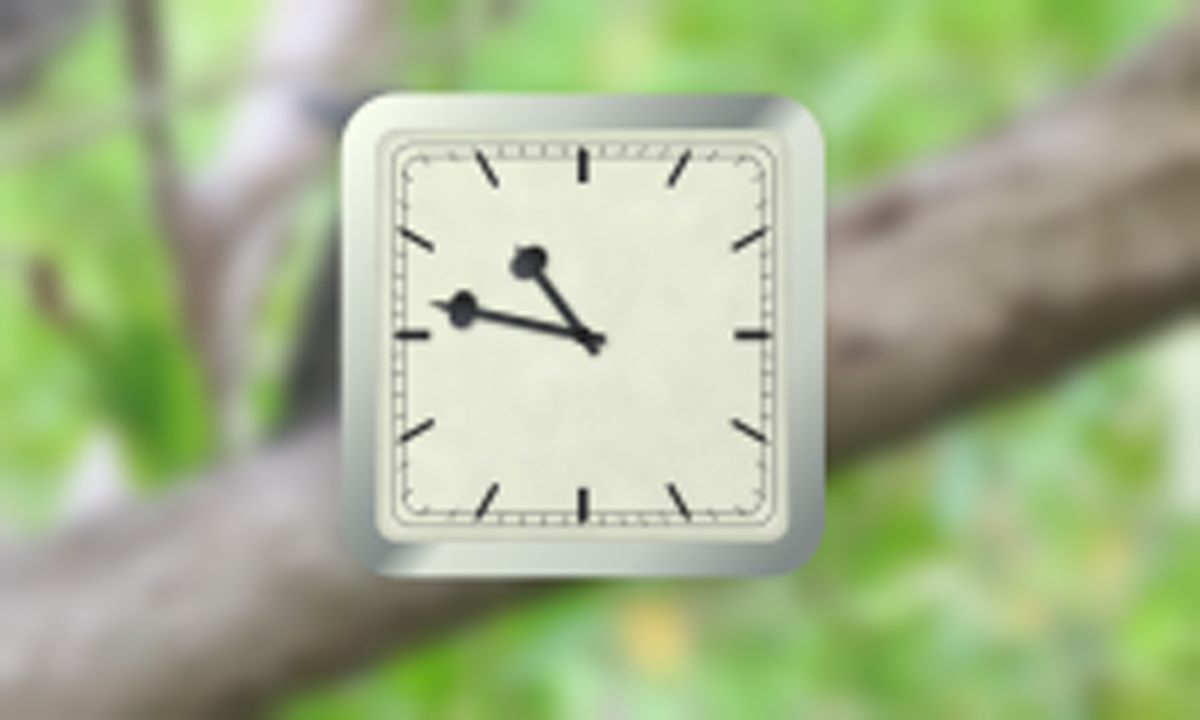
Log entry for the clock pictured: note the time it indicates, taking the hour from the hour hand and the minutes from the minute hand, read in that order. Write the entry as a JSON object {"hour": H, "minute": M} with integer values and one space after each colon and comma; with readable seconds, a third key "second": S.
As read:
{"hour": 10, "minute": 47}
